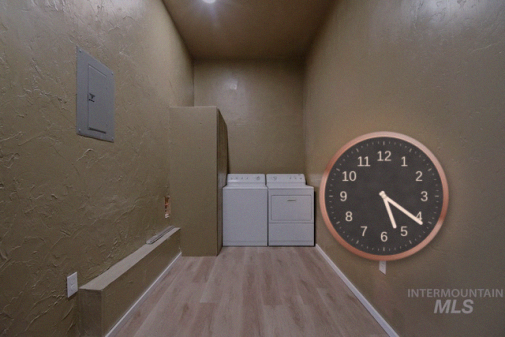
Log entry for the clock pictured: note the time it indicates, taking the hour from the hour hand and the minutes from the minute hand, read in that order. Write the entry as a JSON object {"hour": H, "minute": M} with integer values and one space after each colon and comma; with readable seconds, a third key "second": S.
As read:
{"hour": 5, "minute": 21}
